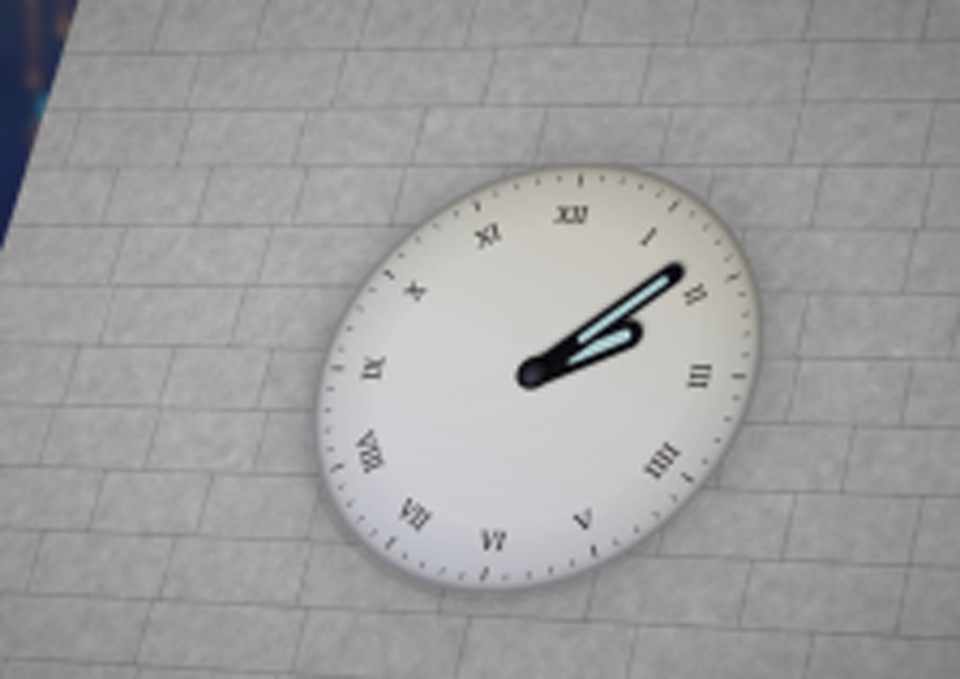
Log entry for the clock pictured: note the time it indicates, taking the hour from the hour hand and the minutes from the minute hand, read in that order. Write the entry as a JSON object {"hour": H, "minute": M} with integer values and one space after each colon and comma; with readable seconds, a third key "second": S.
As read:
{"hour": 2, "minute": 8}
